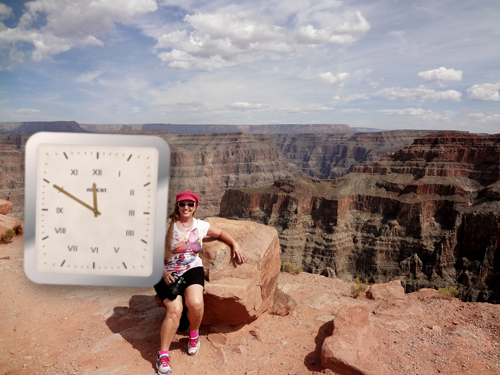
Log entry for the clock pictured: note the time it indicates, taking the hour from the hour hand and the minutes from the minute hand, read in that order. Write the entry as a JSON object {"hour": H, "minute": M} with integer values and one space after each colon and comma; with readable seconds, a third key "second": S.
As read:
{"hour": 11, "minute": 50}
